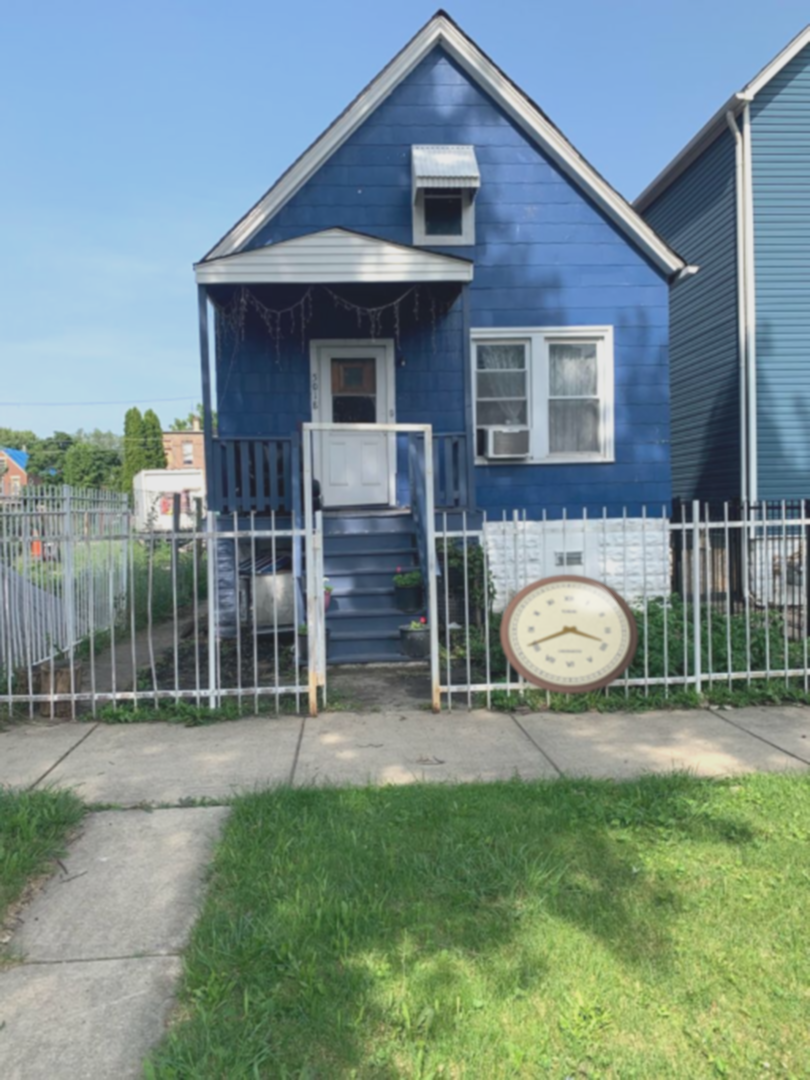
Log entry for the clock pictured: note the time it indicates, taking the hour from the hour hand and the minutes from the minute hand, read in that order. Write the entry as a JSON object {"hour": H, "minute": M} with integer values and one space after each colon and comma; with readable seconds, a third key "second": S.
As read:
{"hour": 3, "minute": 41}
